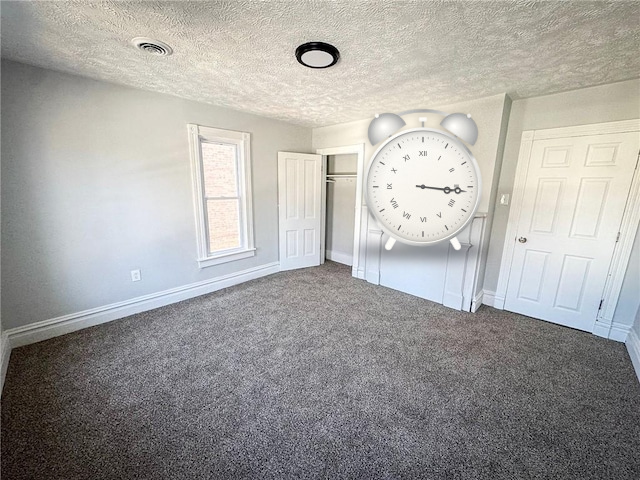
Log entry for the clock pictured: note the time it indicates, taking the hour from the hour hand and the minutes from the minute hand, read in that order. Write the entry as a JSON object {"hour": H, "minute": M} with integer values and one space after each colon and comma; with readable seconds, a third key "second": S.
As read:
{"hour": 3, "minute": 16}
